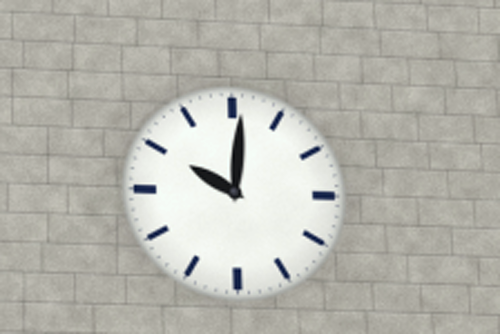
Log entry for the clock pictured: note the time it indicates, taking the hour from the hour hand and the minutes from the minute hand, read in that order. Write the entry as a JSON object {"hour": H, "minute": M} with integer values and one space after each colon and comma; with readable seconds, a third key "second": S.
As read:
{"hour": 10, "minute": 1}
